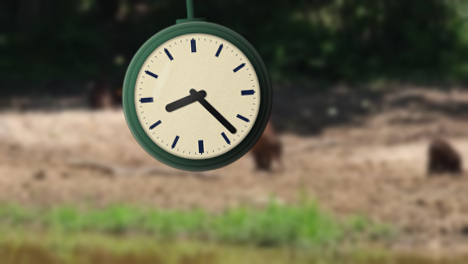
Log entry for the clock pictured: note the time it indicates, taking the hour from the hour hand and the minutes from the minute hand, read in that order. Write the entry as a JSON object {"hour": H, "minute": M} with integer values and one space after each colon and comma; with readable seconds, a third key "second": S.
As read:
{"hour": 8, "minute": 23}
